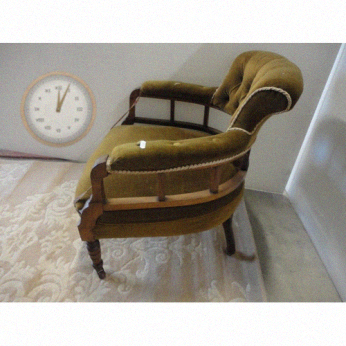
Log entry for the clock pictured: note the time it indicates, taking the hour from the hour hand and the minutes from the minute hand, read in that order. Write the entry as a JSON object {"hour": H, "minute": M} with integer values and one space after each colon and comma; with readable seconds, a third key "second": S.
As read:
{"hour": 12, "minute": 4}
